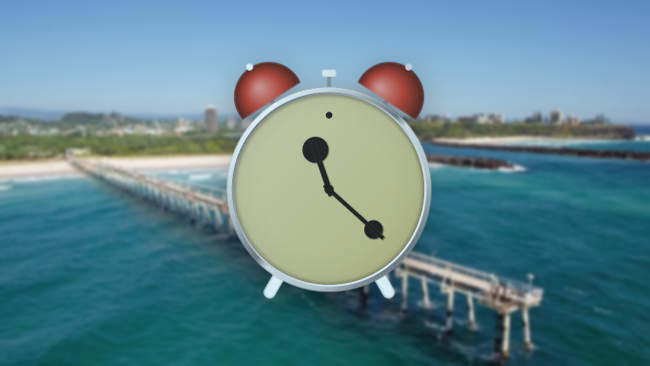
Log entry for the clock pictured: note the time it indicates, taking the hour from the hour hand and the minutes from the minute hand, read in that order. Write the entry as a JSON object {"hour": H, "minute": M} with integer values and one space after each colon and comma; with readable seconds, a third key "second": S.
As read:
{"hour": 11, "minute": 22}
